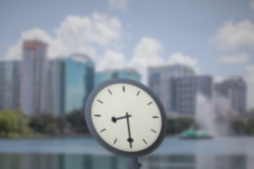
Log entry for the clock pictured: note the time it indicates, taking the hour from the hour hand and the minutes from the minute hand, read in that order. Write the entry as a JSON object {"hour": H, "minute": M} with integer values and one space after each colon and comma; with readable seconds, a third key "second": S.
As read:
{"hour": 8, "minute": 30}
